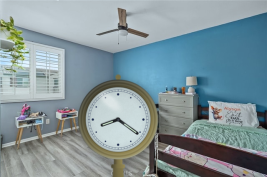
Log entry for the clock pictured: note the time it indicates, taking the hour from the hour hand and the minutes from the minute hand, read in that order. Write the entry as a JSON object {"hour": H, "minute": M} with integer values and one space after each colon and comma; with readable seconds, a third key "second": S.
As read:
{"hour": 8, "minute": 21}
